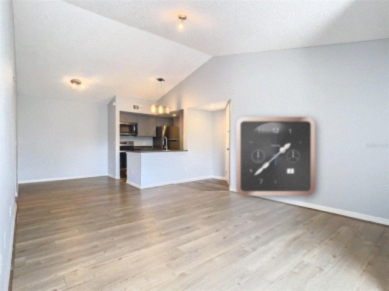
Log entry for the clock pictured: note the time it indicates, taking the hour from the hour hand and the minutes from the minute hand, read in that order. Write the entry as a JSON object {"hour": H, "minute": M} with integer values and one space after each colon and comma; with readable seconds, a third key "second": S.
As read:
{"hour": 1, "minute": 38}
